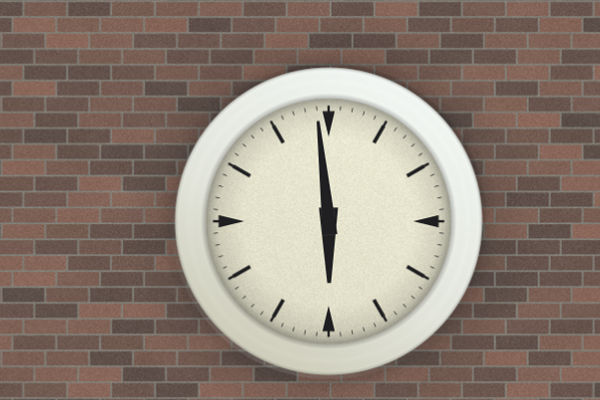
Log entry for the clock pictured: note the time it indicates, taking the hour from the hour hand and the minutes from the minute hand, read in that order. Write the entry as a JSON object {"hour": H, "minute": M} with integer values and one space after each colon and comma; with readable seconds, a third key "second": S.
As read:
{"hour": 5, "minute": 59}
